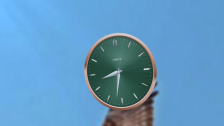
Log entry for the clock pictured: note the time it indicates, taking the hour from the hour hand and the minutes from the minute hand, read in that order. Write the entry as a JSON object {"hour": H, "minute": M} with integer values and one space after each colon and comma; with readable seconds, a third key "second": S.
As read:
{"hour": 8, "minute": 32}
